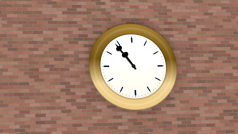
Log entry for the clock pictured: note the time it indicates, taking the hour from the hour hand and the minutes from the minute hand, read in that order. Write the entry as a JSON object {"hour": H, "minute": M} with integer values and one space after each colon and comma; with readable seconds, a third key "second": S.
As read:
{"hour": 10, "minute": 54}
